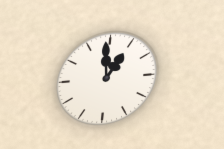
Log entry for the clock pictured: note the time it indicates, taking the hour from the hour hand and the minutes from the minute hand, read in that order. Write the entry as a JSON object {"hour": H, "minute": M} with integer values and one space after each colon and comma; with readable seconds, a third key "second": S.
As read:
{"hour": 12, "minute": 59}
